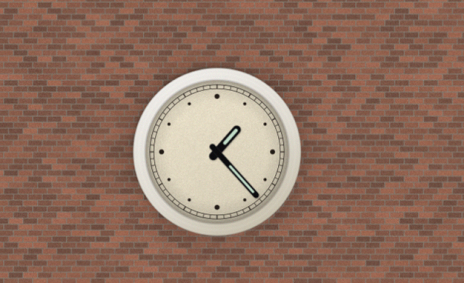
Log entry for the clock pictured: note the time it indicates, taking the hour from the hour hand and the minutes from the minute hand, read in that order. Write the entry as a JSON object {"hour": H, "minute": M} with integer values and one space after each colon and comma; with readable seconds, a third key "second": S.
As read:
{"hour": 1, "minute": 23}
